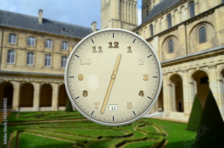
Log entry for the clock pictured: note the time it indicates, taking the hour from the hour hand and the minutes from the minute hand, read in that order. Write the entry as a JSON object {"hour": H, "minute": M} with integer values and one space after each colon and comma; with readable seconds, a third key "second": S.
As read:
{"hour": 12, "minute": 33}
